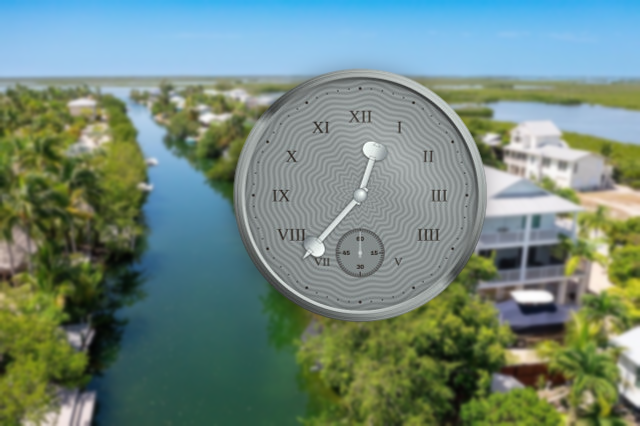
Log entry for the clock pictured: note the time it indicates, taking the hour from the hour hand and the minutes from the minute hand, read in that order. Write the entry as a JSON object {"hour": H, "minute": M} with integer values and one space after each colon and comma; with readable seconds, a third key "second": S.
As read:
{"hour": 12, "minute": 37}
